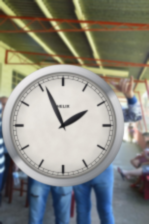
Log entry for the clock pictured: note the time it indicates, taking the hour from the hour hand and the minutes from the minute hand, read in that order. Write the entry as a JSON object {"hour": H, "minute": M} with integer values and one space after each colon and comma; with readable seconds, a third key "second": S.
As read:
{"hour": 1, "minute": 56}
